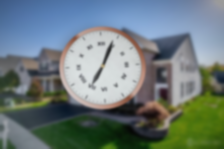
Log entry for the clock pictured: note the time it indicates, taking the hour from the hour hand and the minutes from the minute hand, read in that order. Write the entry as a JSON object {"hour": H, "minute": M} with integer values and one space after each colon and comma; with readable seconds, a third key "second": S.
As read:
{"hour": 7, "minute": 4}
